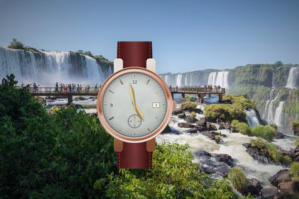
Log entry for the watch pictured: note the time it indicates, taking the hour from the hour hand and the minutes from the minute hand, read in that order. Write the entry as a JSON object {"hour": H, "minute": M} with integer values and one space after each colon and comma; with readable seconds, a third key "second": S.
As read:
{"hour": 4, "minute": 58}
